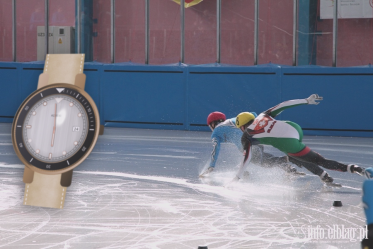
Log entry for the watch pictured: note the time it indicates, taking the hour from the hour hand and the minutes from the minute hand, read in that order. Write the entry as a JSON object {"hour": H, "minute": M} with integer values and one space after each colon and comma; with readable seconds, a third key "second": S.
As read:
{"hour": 5, "minute": 59}
